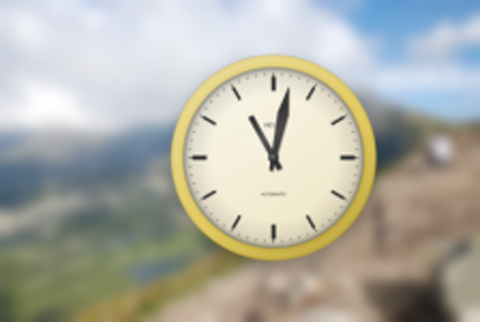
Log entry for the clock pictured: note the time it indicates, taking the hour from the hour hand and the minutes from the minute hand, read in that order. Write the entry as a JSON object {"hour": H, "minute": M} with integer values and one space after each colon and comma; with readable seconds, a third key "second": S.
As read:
{"hour": 11, "minute": 2}
